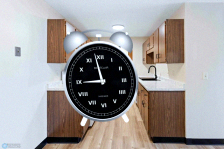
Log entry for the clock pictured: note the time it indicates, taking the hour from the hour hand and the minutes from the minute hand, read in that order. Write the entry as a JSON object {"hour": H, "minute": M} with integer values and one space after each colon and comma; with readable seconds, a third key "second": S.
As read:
{"hour": 8, "minute": 58}
